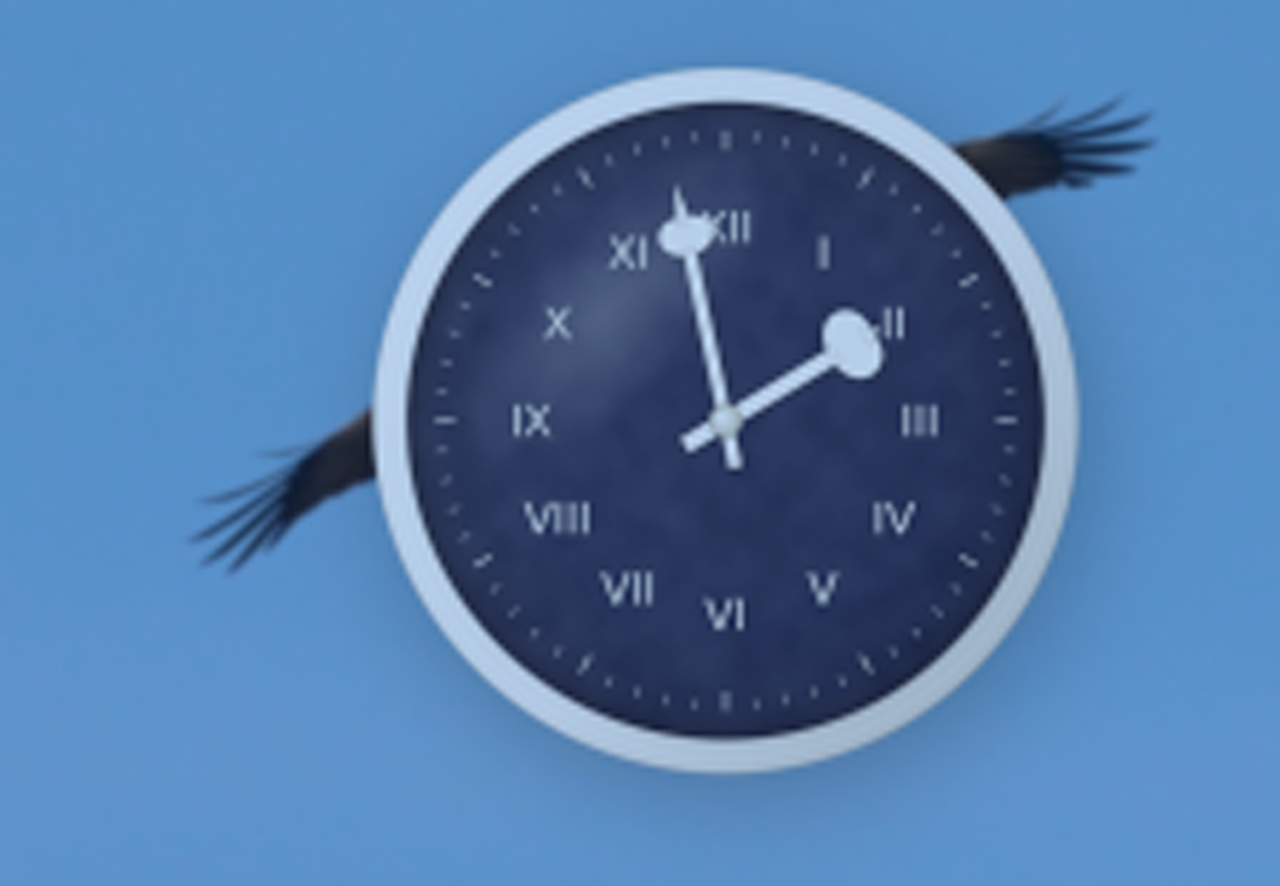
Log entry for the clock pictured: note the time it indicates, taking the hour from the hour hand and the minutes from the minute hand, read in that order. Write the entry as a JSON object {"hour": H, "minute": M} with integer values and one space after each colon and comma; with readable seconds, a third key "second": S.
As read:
{"hour": 1, "minute": 58}
